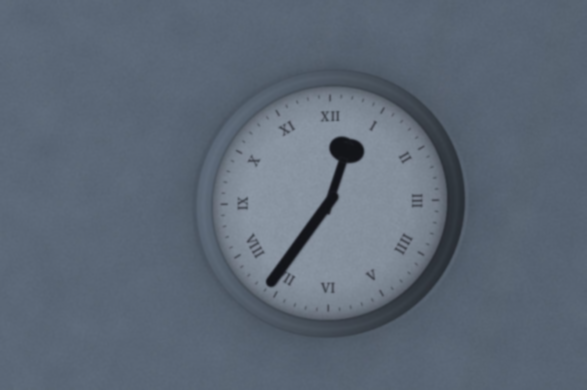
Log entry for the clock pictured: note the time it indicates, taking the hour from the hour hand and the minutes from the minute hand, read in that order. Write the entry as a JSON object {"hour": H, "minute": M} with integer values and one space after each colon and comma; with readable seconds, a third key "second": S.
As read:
{"hour": 12, "minute": 36}
